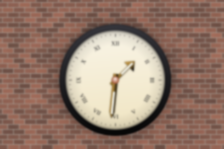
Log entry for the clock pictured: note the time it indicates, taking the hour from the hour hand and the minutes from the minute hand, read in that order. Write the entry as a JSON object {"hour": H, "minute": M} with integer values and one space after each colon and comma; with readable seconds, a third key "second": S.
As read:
{"hour": 1, "minute": 31}
